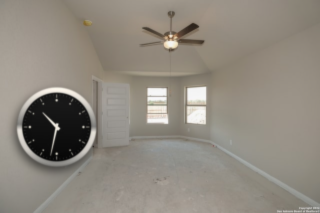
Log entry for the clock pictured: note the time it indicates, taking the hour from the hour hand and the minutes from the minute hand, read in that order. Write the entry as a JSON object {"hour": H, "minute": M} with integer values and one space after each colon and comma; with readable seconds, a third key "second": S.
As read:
{"hour": 10, "minute": 32}
